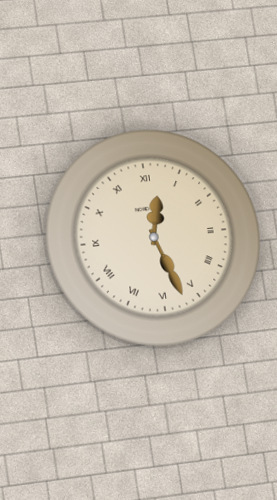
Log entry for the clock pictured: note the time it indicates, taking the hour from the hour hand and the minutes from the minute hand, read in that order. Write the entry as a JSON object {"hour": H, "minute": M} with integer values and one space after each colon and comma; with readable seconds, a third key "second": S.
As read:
{"hour": 12, "minute": 27}
